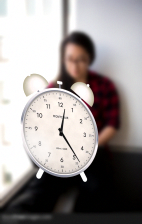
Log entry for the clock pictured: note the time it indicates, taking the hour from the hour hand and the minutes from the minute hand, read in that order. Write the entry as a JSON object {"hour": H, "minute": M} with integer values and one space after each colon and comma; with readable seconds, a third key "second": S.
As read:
{"hour": 12, "minute": 24}
